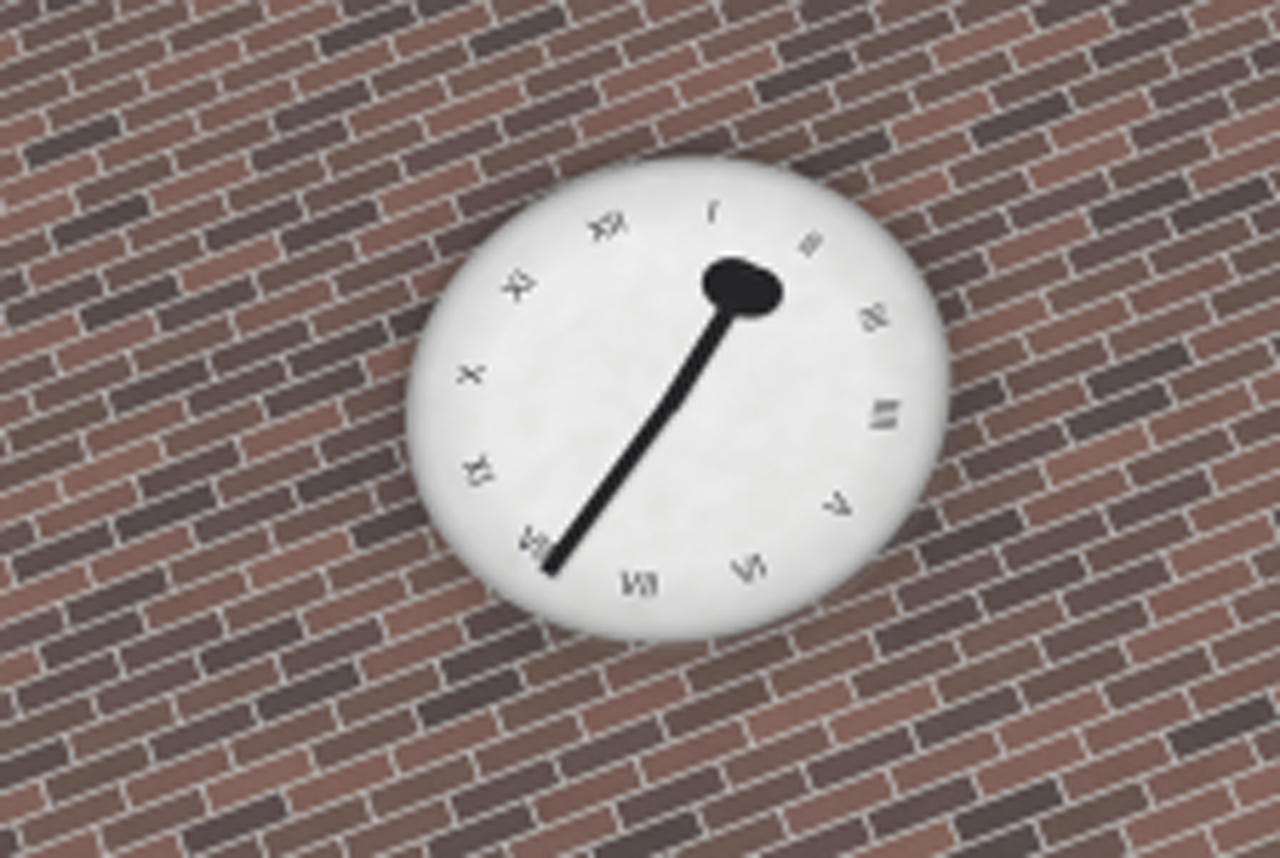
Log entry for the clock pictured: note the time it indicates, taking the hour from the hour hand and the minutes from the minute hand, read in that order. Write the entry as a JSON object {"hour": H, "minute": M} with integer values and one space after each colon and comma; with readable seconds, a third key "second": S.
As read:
{"hour": 1, "minute": 39}
